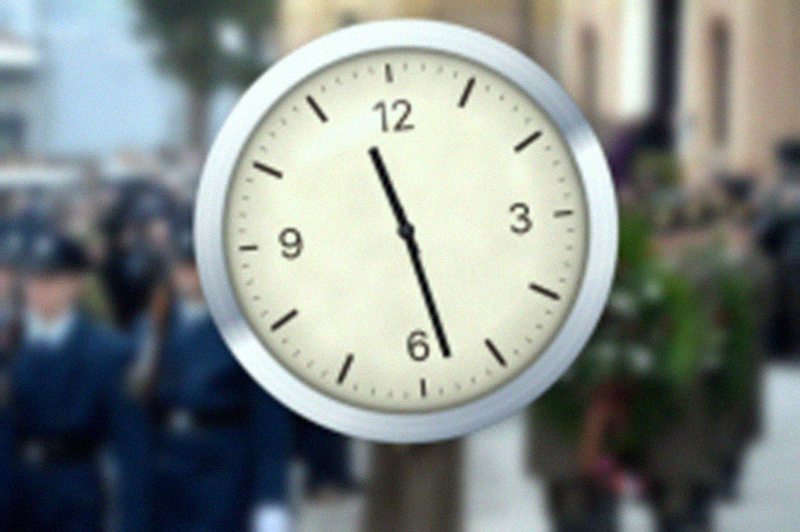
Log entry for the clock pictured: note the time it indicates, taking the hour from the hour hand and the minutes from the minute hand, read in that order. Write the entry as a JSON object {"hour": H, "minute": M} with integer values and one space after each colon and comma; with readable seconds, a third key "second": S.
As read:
{"hour": 11, "minute": 28}
